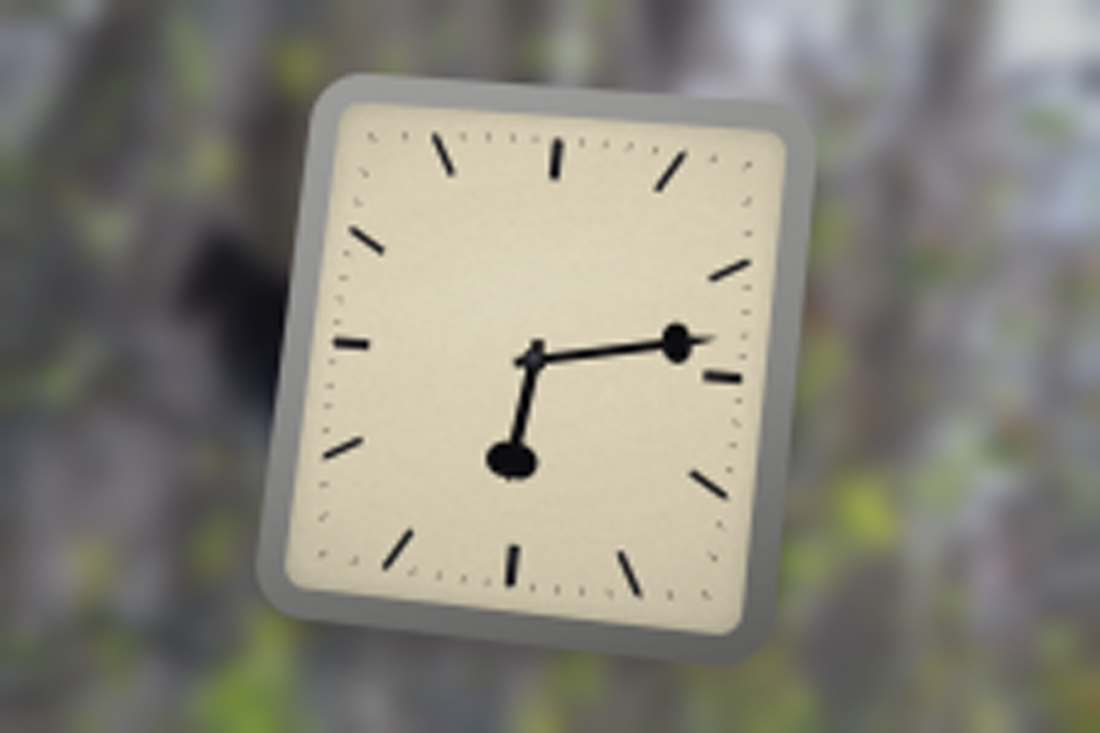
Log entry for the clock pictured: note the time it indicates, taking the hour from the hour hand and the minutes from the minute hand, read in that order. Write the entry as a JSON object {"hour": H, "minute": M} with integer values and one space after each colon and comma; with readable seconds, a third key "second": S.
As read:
{"hour": 6, "minute": 13}
